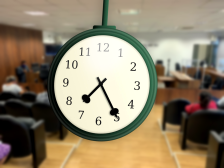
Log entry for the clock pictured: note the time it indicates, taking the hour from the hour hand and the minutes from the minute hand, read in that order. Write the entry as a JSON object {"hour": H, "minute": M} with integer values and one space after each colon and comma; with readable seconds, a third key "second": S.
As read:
{"hour": 7, "minute": 25}
